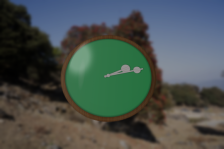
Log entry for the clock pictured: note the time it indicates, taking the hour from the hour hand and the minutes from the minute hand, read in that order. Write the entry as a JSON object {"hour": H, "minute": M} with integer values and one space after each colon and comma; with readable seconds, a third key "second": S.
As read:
{"hour": 2, "minute": 13}
